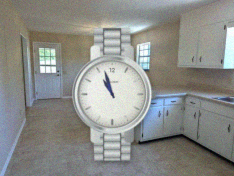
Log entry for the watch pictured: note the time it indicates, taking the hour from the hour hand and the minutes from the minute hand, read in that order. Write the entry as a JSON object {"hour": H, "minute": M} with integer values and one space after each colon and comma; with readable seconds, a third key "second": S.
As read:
{"hour": 10, "minute": 57}
